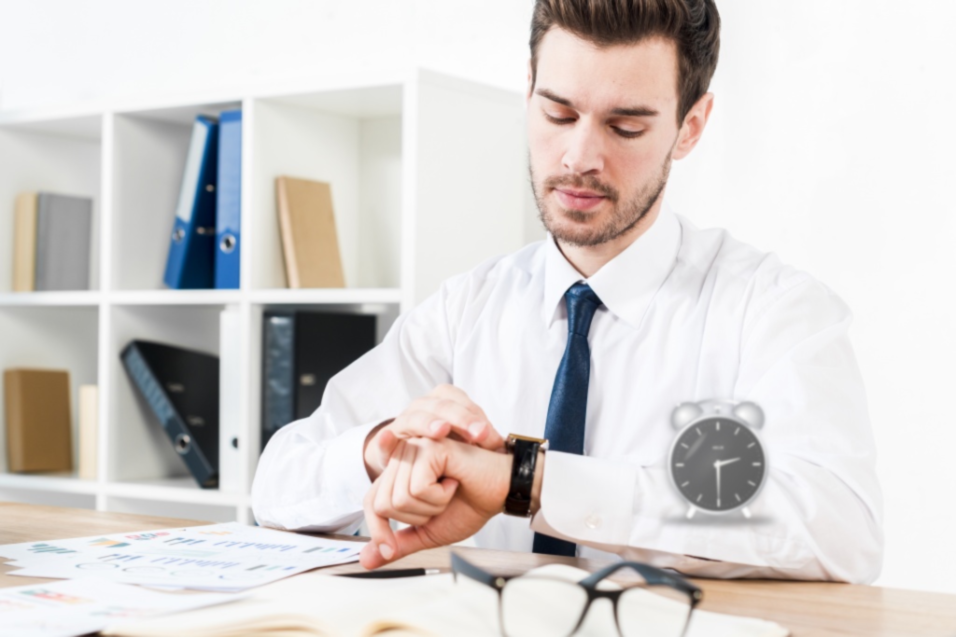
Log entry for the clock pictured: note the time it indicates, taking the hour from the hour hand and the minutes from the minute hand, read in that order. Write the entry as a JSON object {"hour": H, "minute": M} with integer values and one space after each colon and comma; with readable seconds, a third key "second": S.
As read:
{"hour": 2, "minute": 30}
